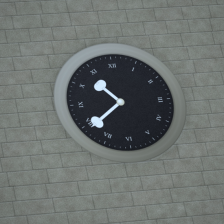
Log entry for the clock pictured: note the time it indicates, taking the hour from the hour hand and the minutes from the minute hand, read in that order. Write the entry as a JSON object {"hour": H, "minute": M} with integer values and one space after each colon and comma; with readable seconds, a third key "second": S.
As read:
{"hour": 10, "minute": 39}
